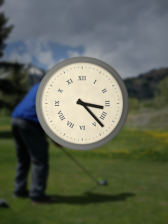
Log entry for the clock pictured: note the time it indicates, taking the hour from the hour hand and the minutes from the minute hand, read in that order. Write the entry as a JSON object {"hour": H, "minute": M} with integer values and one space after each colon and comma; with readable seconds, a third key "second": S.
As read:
{"hour": 3, "minute": 23}
